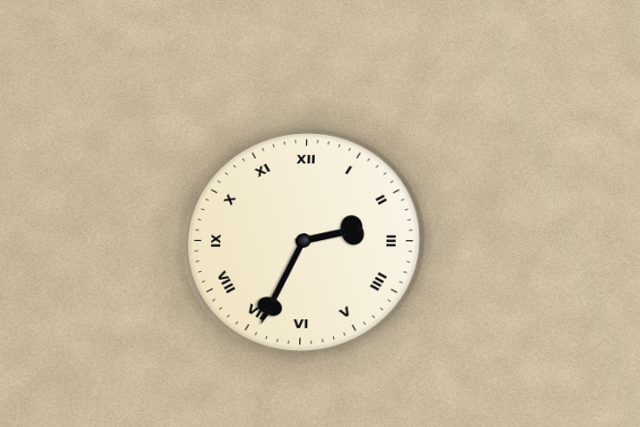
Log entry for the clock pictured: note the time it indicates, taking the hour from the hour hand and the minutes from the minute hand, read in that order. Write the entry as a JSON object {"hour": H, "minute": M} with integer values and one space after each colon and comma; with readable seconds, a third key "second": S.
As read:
{"hour": 2, "minute": 34}
